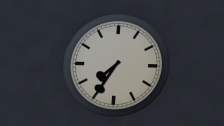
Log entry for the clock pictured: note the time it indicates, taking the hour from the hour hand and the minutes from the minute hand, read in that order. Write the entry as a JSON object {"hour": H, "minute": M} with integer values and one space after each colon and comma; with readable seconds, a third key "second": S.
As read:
{"hour": 7, "minute": 35}
